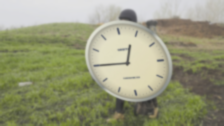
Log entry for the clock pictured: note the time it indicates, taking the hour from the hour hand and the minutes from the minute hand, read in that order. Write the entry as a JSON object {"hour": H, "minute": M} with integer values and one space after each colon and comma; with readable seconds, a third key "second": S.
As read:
{"hour": 12, "minute": 45}
